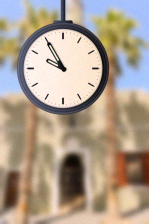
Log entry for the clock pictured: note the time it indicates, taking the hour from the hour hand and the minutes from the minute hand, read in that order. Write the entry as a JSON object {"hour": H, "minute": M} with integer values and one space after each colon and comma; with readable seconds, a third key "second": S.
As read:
{"hour": 9, "minute": 55}
